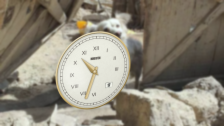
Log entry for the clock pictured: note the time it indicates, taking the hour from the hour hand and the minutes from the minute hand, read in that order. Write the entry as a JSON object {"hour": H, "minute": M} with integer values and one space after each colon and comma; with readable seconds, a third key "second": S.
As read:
{"hour": 10, "minute": 33}
